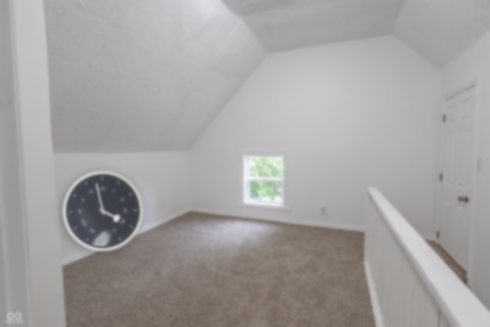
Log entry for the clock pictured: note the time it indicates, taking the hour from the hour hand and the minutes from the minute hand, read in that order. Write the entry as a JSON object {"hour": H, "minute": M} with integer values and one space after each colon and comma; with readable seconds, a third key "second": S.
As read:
{"hour": 3, "minute": 58}
